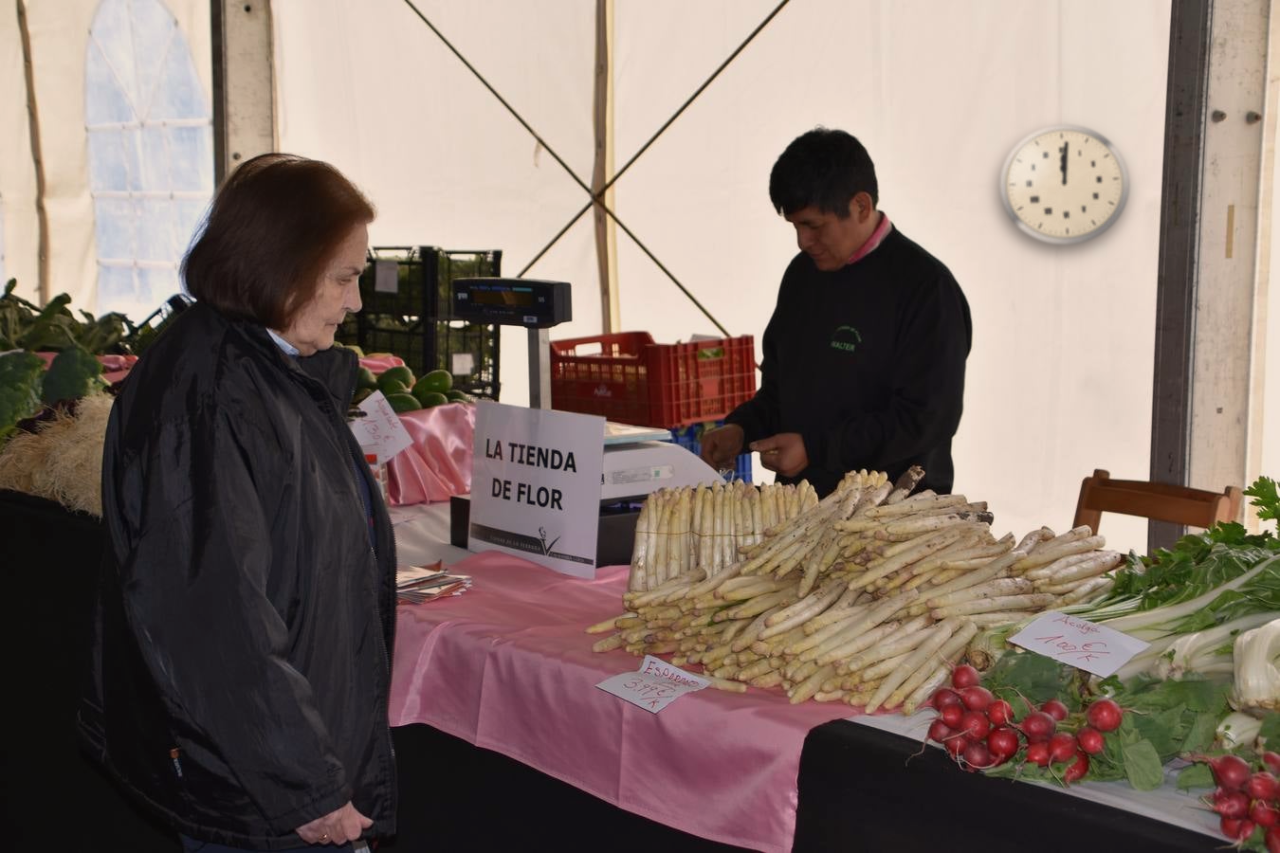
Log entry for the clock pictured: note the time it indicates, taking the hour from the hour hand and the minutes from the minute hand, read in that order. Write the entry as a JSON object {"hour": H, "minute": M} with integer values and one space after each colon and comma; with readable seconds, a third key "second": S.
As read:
{"hour": 12, "minute": 1}
